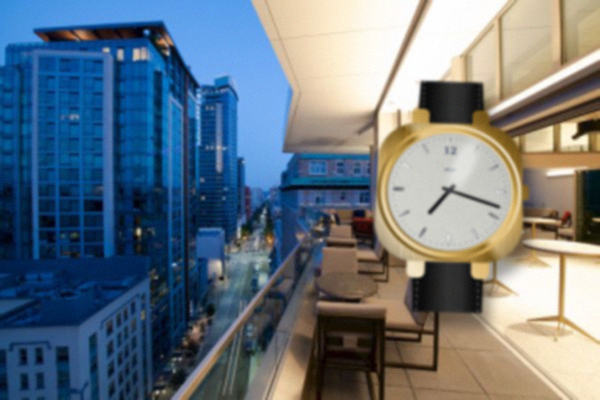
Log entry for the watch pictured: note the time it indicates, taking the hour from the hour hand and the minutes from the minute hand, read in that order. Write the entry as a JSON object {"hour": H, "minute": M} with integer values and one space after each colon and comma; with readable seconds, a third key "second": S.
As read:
{"hour": 7, "minute": 18}
